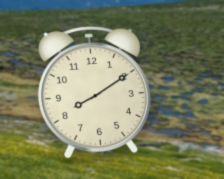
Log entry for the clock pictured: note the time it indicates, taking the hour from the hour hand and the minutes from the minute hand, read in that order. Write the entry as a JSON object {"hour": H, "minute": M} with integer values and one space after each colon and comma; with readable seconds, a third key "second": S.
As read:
{"hour": 8, "minute": 10}
